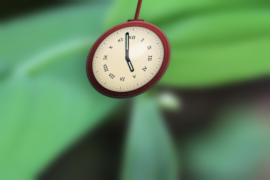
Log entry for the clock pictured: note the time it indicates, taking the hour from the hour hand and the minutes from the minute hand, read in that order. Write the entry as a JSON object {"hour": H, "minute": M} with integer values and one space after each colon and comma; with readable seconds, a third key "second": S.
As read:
{"hour": 4, "minute": 58}
